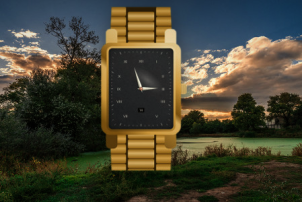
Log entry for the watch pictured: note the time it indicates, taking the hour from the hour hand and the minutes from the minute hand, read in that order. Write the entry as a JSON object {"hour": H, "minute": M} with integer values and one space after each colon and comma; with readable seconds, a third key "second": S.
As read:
{"hour": 2, "minute": 57}
